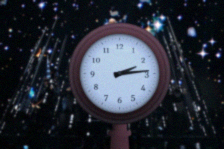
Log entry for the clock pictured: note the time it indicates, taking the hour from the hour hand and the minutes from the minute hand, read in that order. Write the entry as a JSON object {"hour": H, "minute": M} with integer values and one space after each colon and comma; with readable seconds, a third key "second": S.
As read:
{"hour": 2, "minute": 14}
